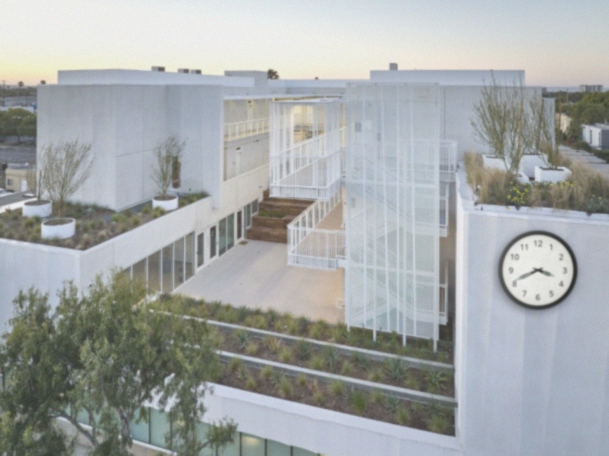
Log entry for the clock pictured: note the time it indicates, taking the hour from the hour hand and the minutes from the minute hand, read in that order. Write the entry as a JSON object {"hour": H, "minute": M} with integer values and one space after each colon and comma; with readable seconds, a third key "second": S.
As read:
{"hour": 3, "minute": 41}
